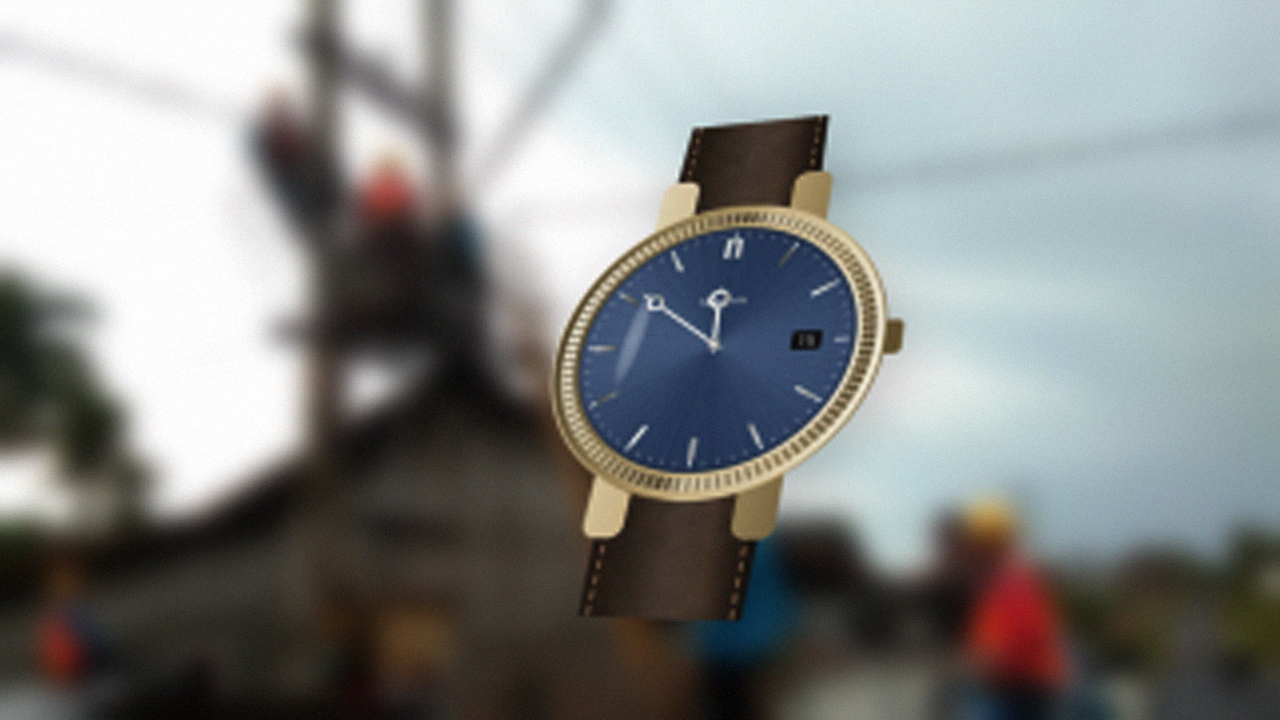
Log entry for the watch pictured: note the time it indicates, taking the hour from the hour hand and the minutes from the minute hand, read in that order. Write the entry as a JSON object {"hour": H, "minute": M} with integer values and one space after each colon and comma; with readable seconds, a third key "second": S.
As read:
{"hour": 11, "minute": 51}
